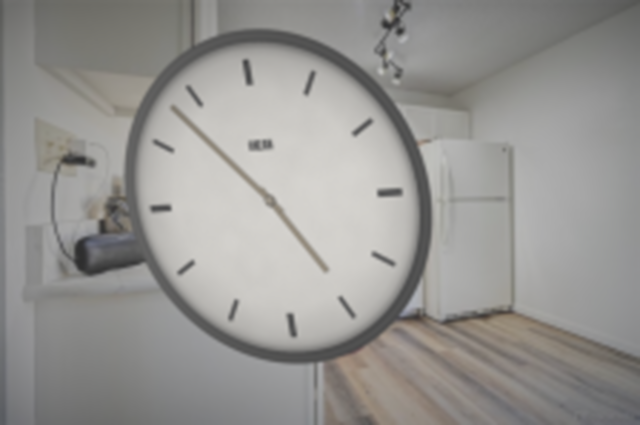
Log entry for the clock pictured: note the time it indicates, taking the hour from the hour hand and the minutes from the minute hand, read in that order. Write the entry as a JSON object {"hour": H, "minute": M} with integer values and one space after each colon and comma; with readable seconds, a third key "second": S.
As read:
{"hour": 4, "minute": 53}
